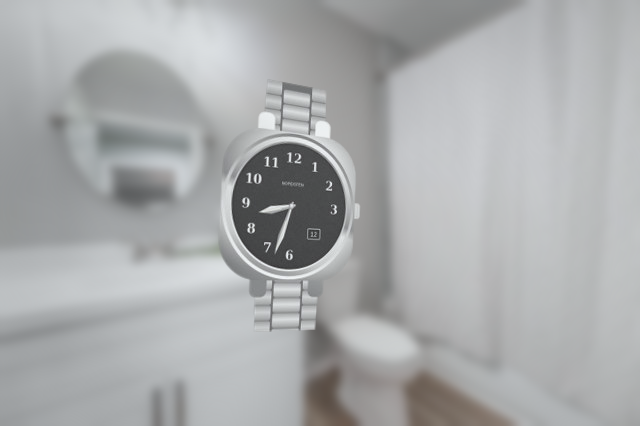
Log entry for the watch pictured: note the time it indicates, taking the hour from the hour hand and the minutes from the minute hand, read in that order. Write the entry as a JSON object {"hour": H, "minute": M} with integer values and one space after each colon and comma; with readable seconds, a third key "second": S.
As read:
{"hour": 8, "minute": 33}
